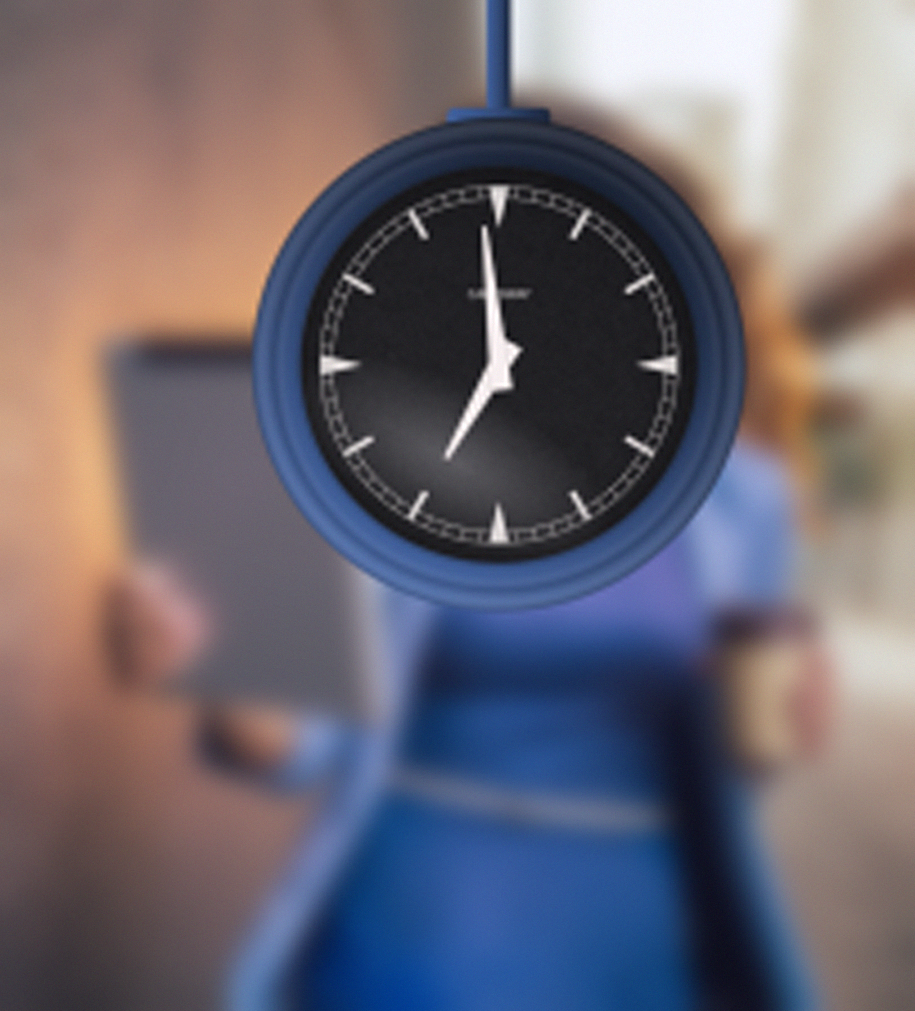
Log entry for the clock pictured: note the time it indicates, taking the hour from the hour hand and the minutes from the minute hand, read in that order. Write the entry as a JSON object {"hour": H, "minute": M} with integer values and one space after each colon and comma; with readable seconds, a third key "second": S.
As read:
{"hour": 6, "minute": 59}
